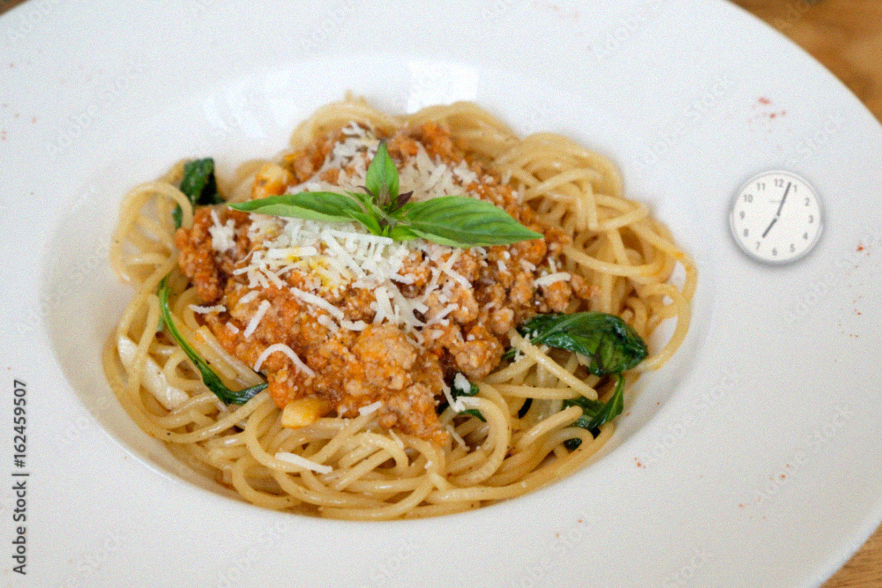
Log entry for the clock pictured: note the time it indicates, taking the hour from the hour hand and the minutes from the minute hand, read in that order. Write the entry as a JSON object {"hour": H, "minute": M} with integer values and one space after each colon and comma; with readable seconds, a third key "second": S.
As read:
{"hour": 7, "minute": 3}
